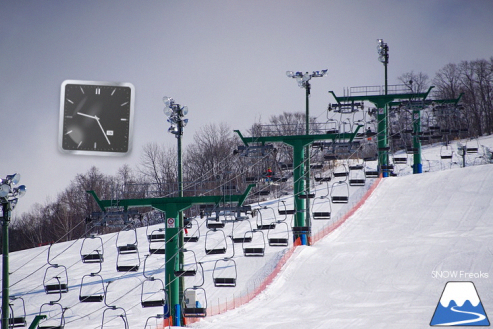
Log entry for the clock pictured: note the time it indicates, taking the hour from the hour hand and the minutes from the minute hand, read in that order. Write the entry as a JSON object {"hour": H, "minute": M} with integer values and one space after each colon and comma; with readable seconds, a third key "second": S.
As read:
{"hour": 9, "minute": 25}
